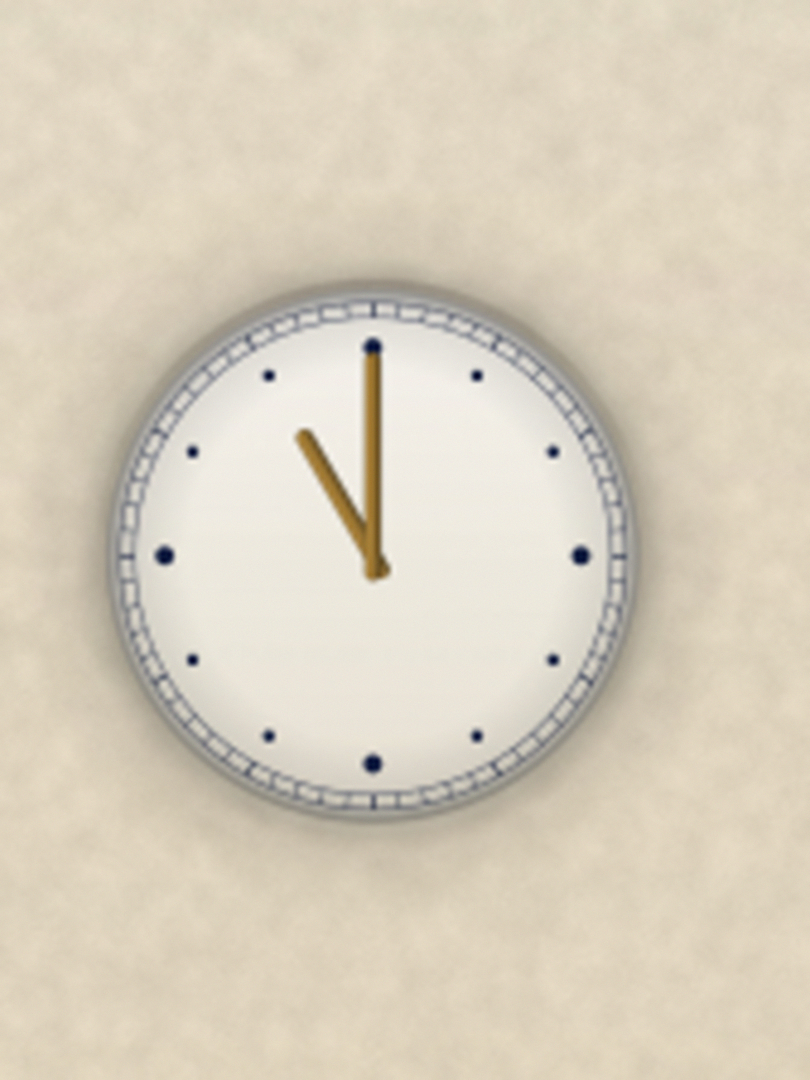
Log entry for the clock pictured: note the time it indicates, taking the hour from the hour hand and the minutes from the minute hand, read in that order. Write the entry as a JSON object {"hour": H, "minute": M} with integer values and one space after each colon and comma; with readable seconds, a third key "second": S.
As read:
{"hour": 11, "minute": 0}
